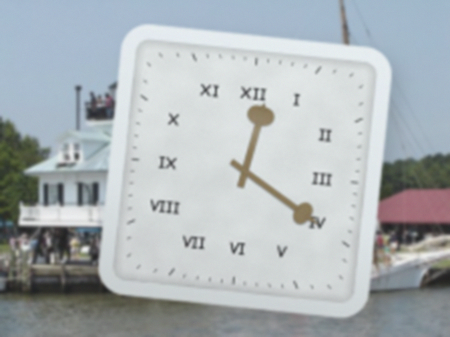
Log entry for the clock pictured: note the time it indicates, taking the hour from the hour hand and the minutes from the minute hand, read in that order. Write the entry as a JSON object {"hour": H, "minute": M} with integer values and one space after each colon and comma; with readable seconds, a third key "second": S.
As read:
{"hour": 12, "minute": 20}
